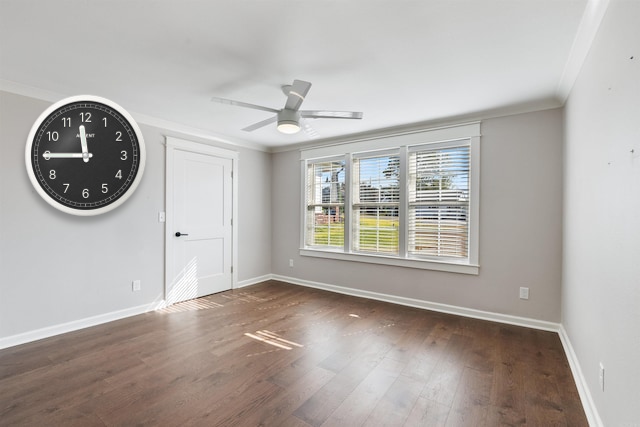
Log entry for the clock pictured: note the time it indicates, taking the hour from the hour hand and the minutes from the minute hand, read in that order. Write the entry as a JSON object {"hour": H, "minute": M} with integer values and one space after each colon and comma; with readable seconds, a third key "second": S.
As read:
{"hour": 11, "minute": 45}
